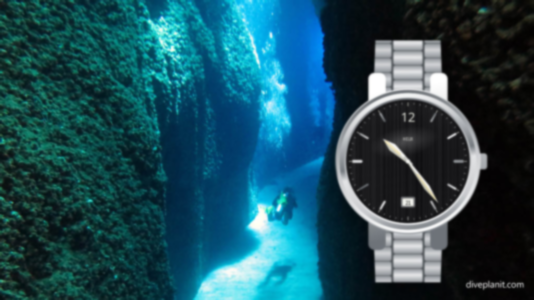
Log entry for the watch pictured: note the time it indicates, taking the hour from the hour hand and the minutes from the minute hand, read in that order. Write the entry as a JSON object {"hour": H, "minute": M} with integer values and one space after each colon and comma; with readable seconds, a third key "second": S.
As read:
{"hour": 10, "minute": 24}
